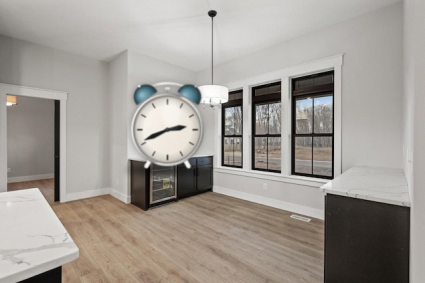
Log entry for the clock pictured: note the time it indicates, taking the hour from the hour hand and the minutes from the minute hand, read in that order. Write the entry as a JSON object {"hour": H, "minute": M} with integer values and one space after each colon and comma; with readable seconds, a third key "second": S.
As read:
{"hour": 2, "minute": 41}
